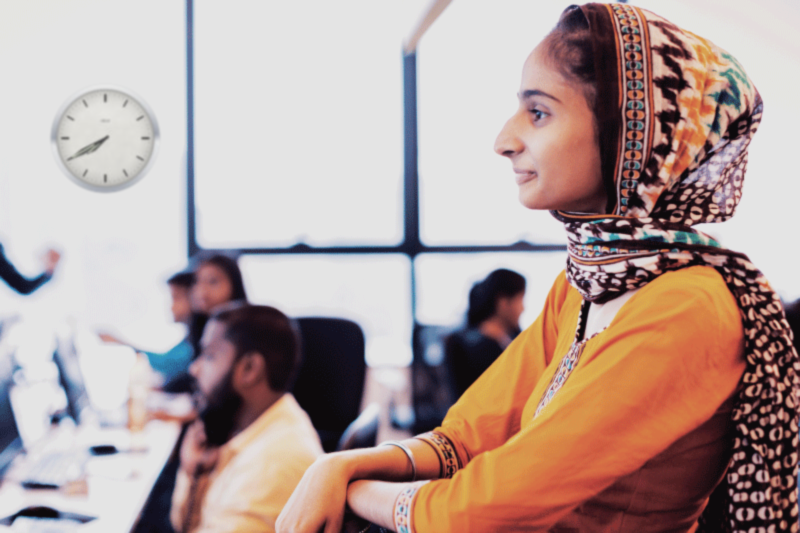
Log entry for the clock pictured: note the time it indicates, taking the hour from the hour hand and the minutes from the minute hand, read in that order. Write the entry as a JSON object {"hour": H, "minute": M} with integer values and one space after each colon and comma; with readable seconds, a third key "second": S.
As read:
{"hour": 7, "minute": 40}
